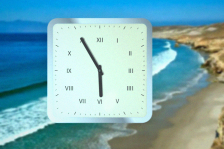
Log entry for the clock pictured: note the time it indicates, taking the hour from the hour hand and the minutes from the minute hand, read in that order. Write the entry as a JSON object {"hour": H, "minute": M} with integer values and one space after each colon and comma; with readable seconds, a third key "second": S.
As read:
{"hour": 5, "minute": 55}
